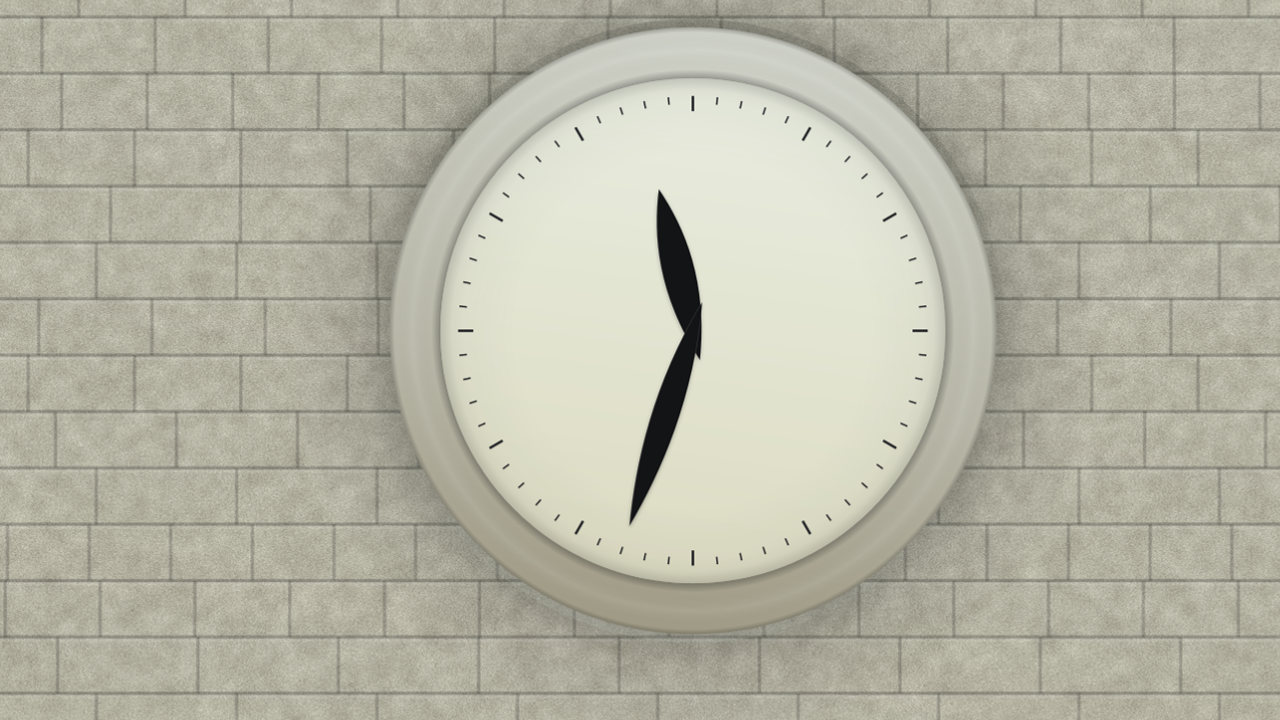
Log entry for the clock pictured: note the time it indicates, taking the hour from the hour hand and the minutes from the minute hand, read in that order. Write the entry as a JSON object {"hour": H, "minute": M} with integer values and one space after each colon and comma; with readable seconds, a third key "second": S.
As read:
{"hour": 11, "minute": 33}
